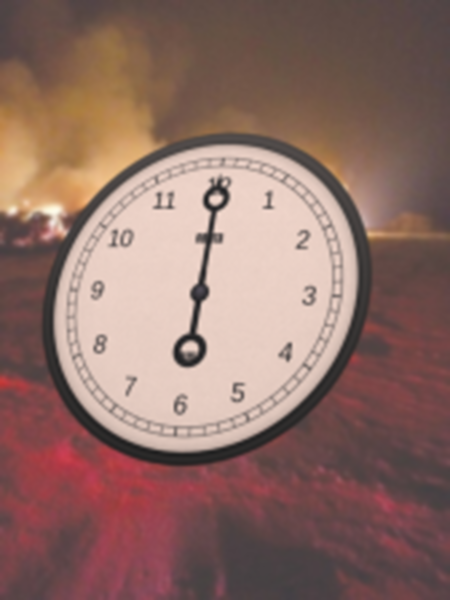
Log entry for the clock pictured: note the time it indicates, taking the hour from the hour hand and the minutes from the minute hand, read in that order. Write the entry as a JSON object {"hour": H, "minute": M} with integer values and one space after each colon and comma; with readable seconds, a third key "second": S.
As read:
{"hour": 6, "minute": 0}
